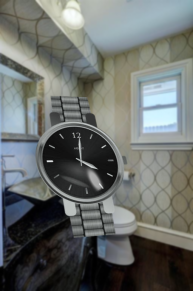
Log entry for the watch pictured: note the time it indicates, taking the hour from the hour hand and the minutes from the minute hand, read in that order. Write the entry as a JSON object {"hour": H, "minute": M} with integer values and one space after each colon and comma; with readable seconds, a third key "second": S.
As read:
{"hour": 4, "minute": 1}
